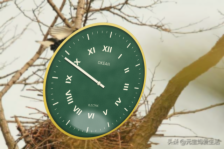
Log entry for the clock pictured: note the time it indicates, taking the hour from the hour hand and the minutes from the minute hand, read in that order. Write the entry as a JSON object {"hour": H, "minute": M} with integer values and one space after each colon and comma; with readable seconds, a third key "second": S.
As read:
{"hour": 9, "minute": 49}
